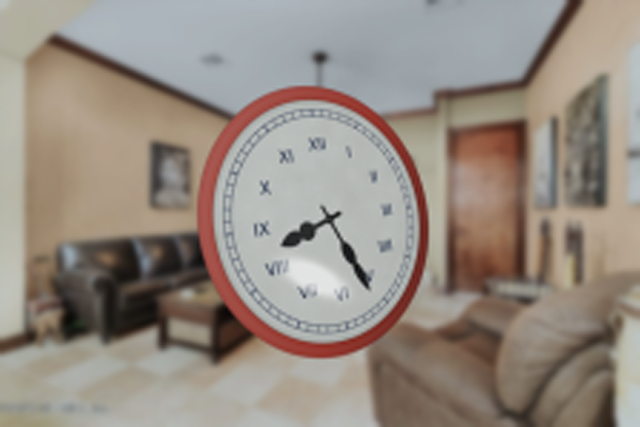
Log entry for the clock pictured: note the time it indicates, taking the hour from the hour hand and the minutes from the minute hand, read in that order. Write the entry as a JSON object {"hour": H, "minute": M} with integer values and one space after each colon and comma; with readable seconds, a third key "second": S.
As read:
{"hour": 8, "minute": 26}
